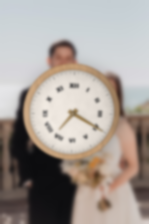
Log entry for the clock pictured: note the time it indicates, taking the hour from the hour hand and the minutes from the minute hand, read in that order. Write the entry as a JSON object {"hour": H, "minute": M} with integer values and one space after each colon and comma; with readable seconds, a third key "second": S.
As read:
{"hour": 7, "minute": 20}
